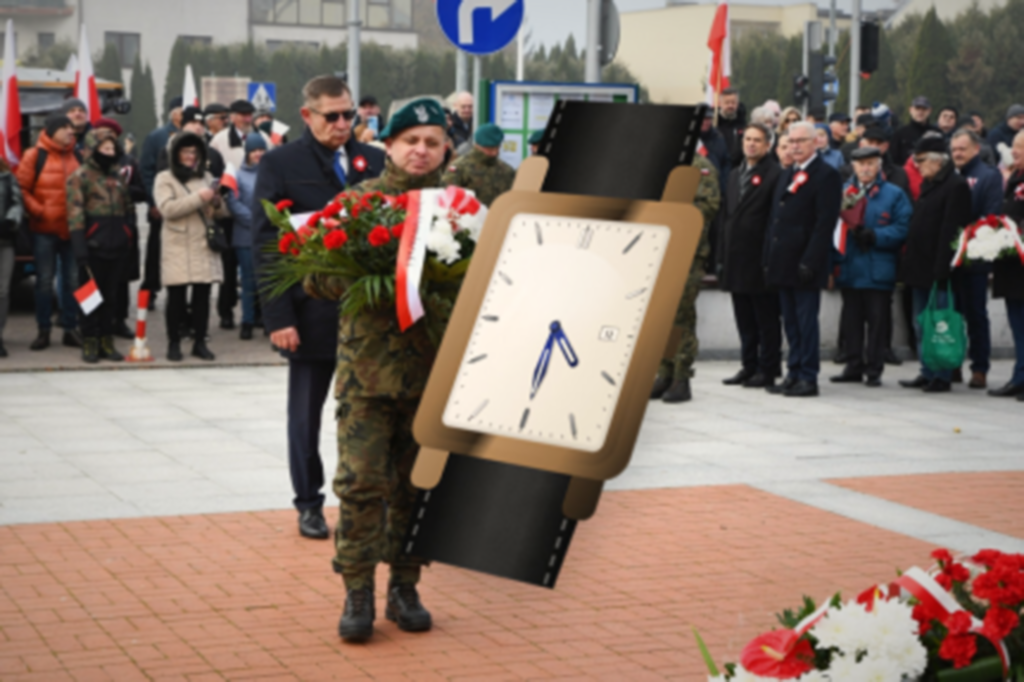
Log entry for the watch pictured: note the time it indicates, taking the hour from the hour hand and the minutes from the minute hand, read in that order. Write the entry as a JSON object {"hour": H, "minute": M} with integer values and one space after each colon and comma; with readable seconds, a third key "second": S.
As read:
{"hour": 4, "minute": 30}
